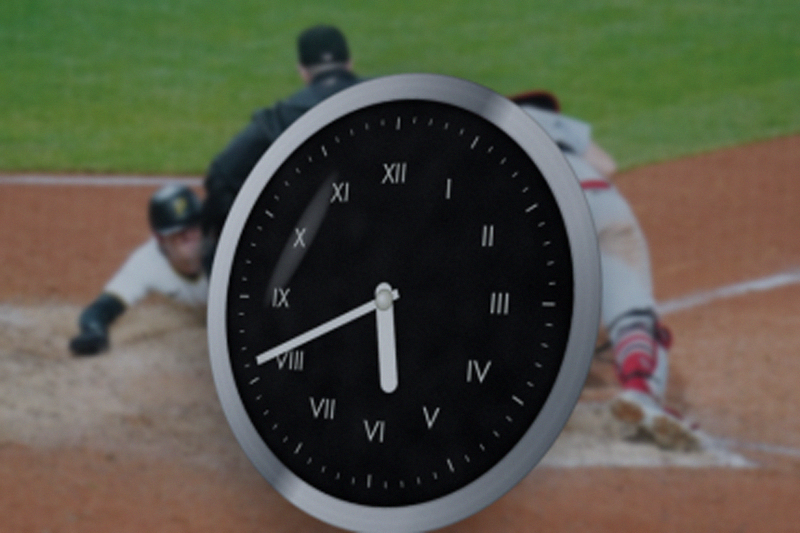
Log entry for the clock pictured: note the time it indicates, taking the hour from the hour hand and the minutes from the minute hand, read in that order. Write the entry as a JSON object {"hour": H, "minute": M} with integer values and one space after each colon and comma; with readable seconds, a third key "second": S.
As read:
{"hour": 5, "minute": 41}
